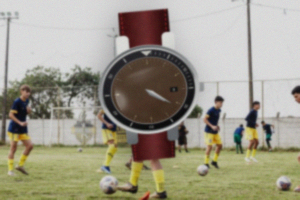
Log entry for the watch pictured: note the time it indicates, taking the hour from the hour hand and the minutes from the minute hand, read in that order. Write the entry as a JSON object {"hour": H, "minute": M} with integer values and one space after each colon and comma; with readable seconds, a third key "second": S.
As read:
{"hour": 4, "minute": 21}
